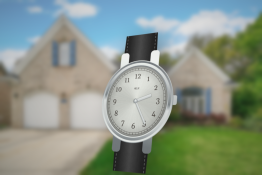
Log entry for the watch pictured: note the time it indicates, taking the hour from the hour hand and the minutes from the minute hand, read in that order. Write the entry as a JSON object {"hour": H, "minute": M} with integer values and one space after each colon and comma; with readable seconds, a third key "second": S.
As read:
{"hour": 2, "minute": 25}
